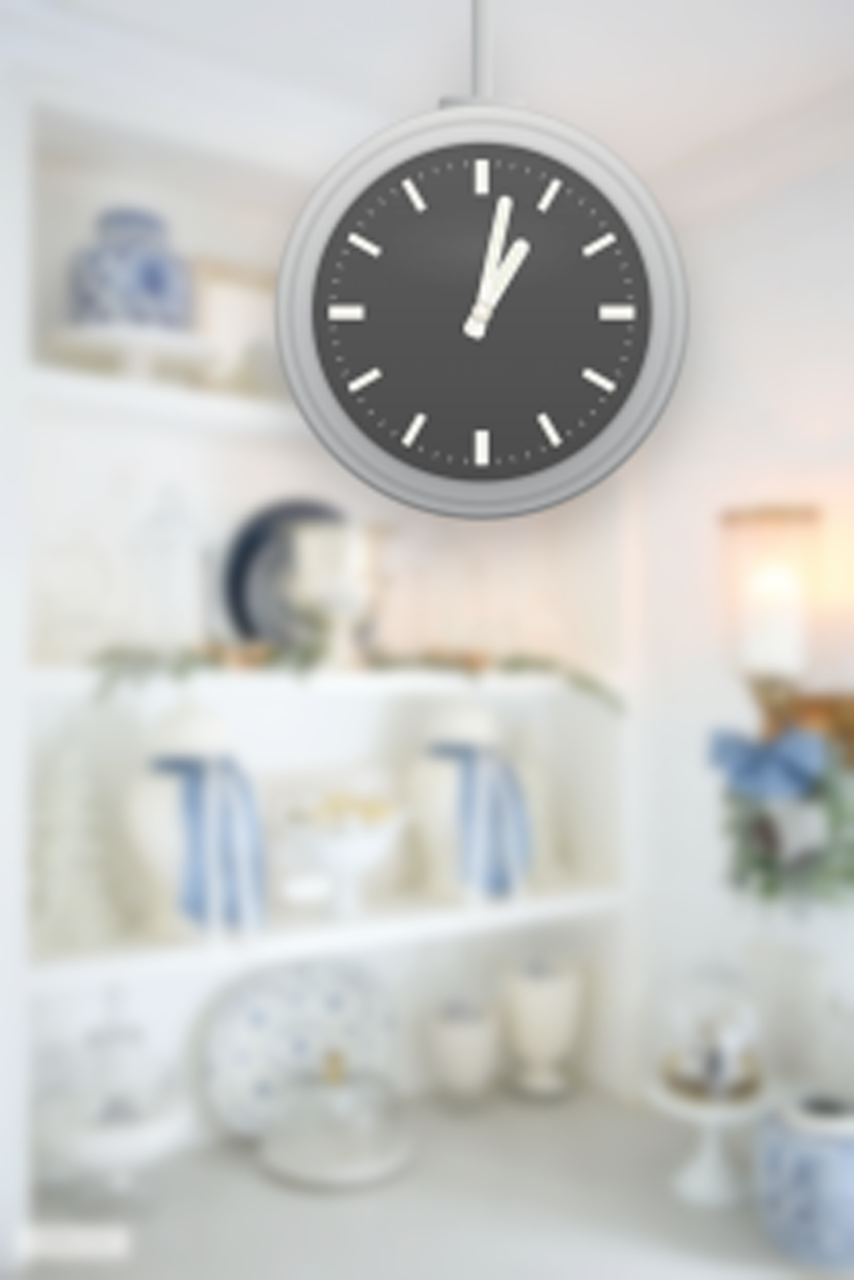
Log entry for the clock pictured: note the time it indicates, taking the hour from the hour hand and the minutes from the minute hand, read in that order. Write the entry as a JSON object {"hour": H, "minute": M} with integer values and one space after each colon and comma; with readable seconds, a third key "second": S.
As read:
{"hour": 1, "minute": 2}
